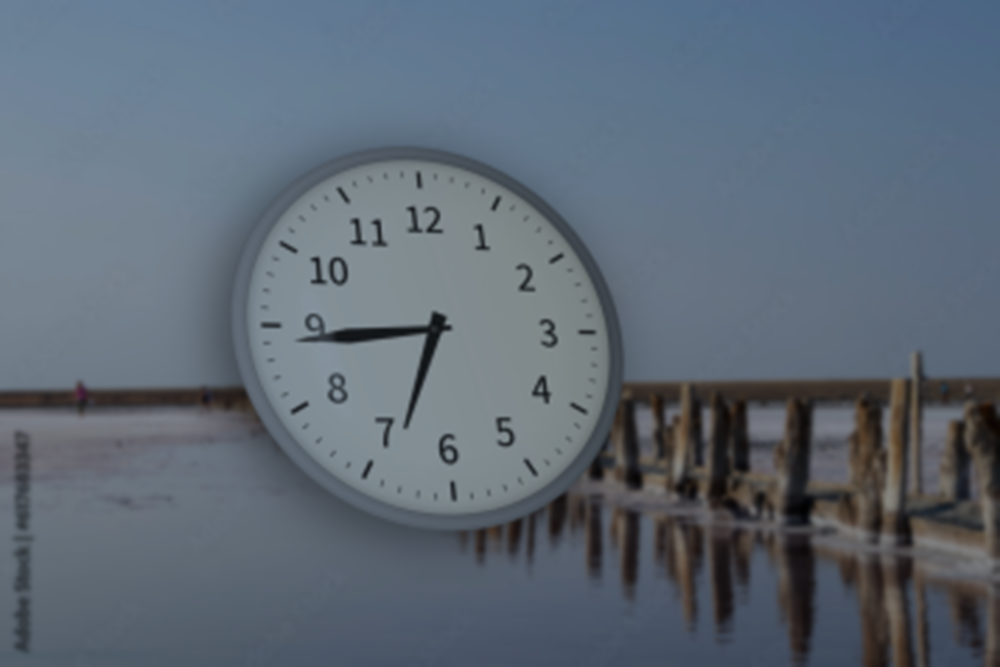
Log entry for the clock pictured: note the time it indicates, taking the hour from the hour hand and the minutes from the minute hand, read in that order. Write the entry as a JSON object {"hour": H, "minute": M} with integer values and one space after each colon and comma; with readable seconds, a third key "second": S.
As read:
{"hour": 6, "minute": 44}
